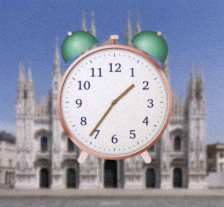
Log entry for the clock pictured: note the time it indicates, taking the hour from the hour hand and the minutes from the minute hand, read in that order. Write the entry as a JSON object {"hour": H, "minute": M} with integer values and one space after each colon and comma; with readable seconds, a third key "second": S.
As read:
{"hour": 1, "minute": 36}
